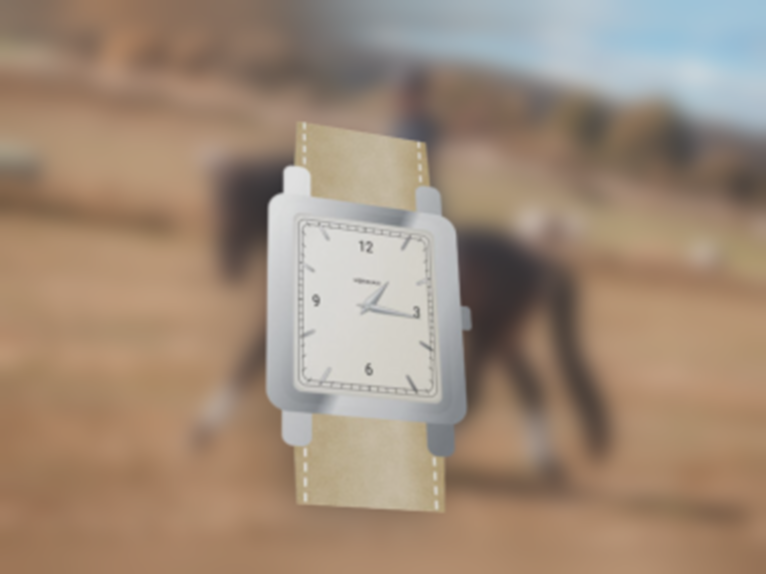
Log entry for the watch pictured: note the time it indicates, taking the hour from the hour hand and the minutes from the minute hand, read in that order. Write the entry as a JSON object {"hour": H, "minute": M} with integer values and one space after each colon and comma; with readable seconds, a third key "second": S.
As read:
{"hour": 1, "minute": 16}
